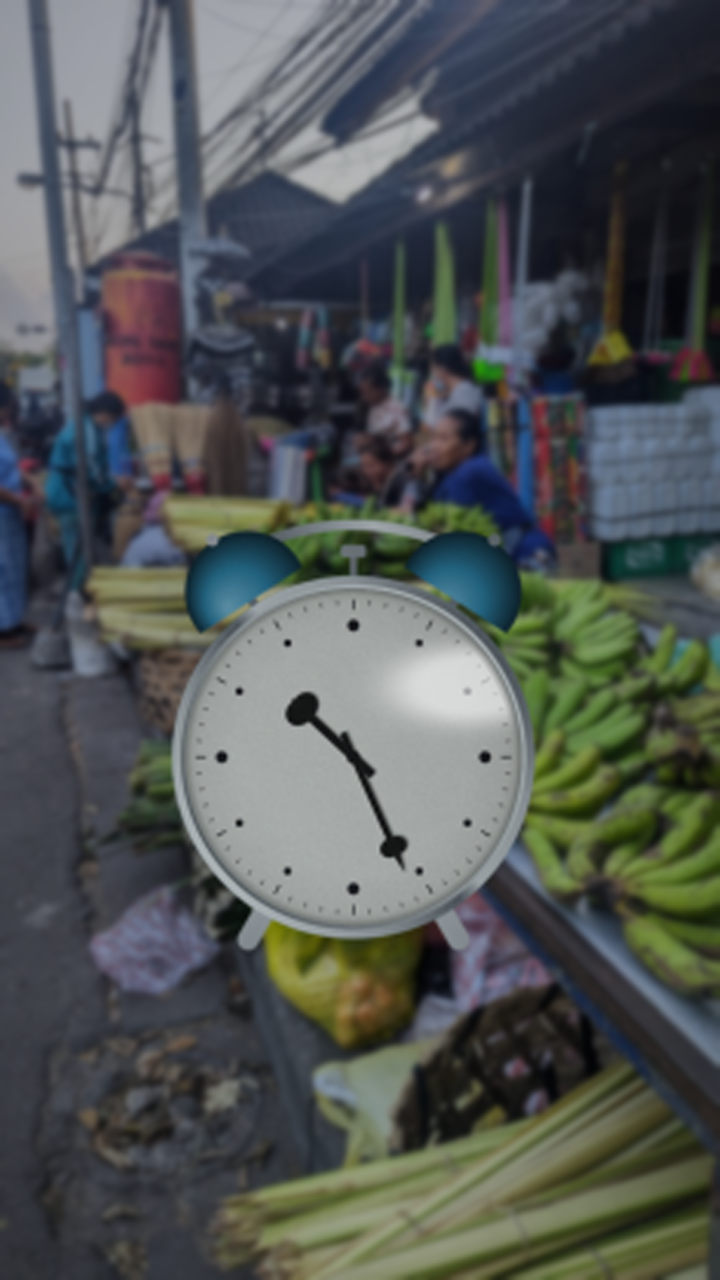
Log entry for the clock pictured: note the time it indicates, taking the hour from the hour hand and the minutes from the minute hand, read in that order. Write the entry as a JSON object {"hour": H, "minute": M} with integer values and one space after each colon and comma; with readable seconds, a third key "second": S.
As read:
{"hour": 10, "minute": 26}
